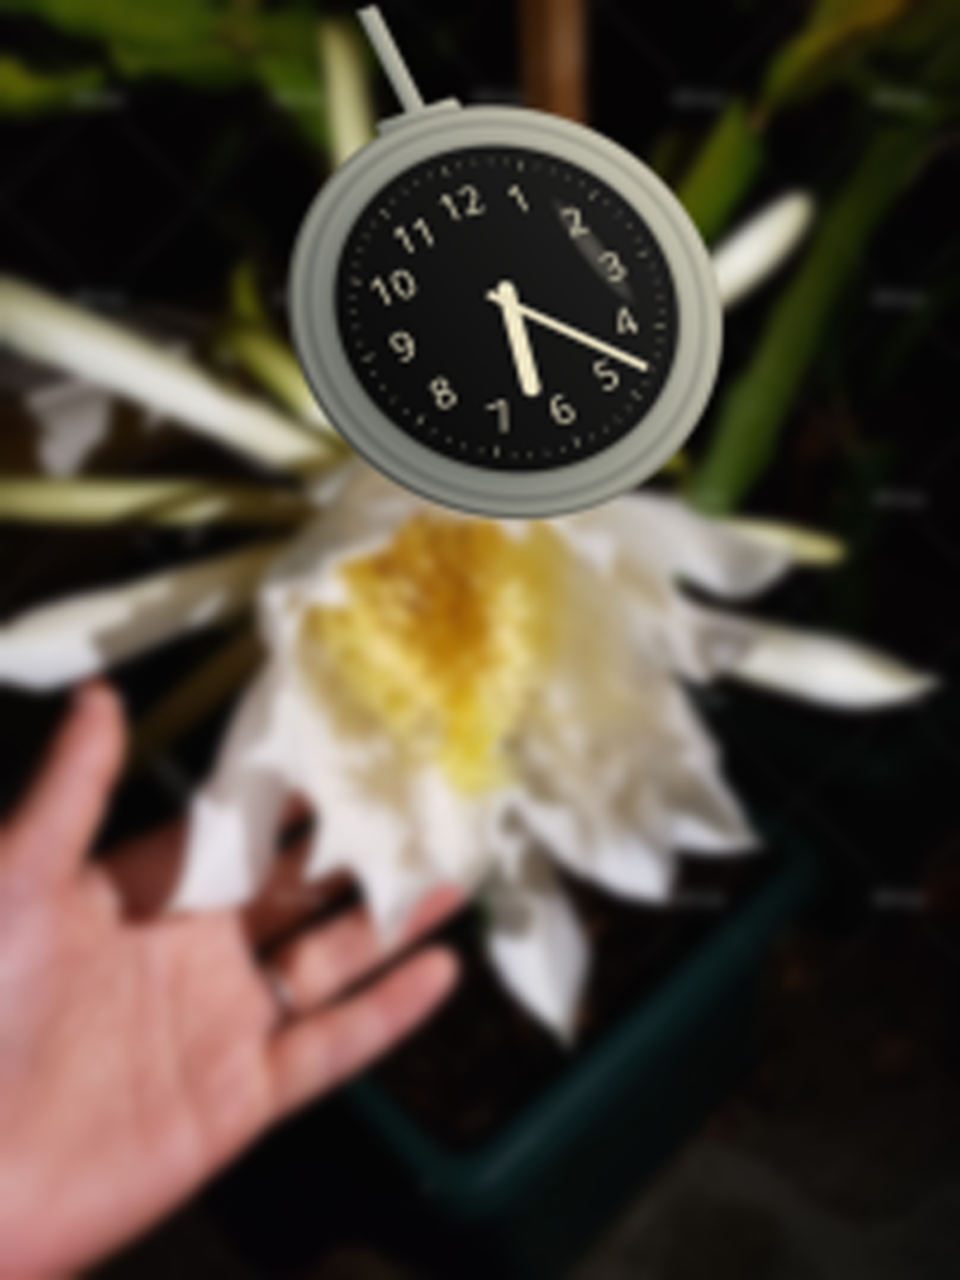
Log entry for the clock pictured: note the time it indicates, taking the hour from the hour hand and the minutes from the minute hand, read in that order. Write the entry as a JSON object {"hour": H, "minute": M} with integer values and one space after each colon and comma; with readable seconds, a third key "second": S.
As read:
{"hour": 6, "minute": 23}
